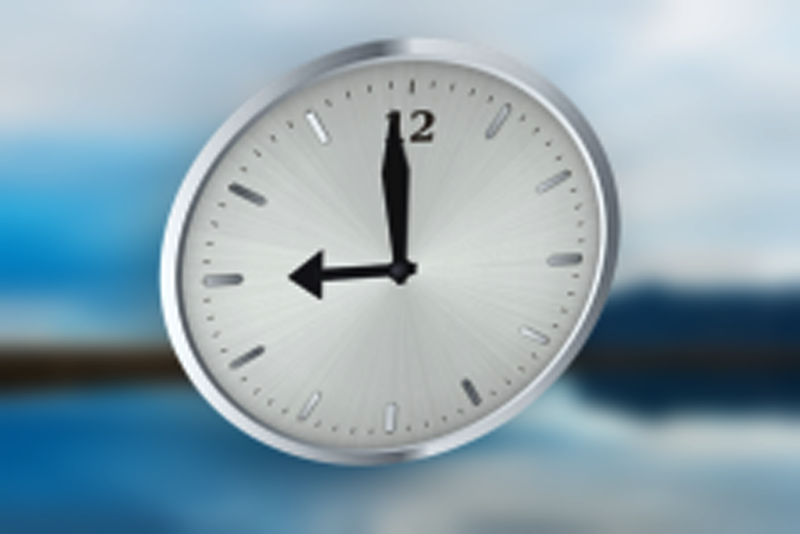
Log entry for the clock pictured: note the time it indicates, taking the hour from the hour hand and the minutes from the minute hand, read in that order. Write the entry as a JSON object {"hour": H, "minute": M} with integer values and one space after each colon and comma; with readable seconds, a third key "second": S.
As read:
{"hour": 8, "minute": 59}
